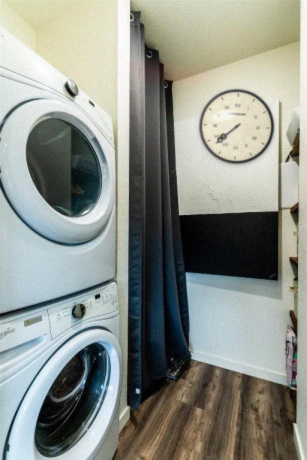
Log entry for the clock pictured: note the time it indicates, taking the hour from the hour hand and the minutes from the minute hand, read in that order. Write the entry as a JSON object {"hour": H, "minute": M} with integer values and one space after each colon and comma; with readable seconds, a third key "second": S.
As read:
{"hour": 7, "minute": 38}
